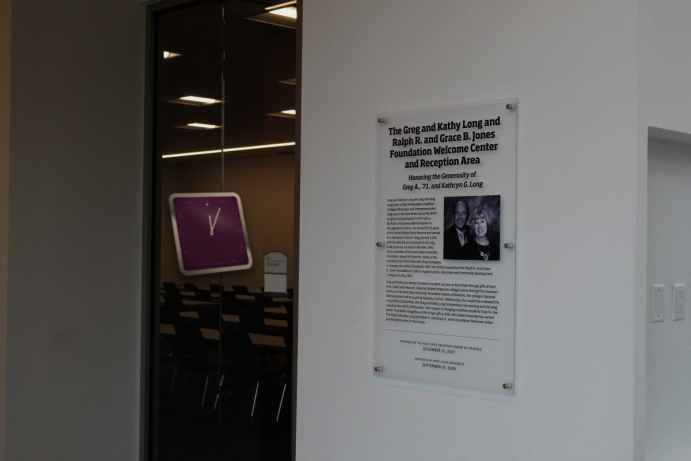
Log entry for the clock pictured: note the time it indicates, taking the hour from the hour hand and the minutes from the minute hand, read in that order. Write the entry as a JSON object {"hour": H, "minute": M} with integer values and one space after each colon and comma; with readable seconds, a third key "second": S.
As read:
{"hour": 12, "minute": 5}
